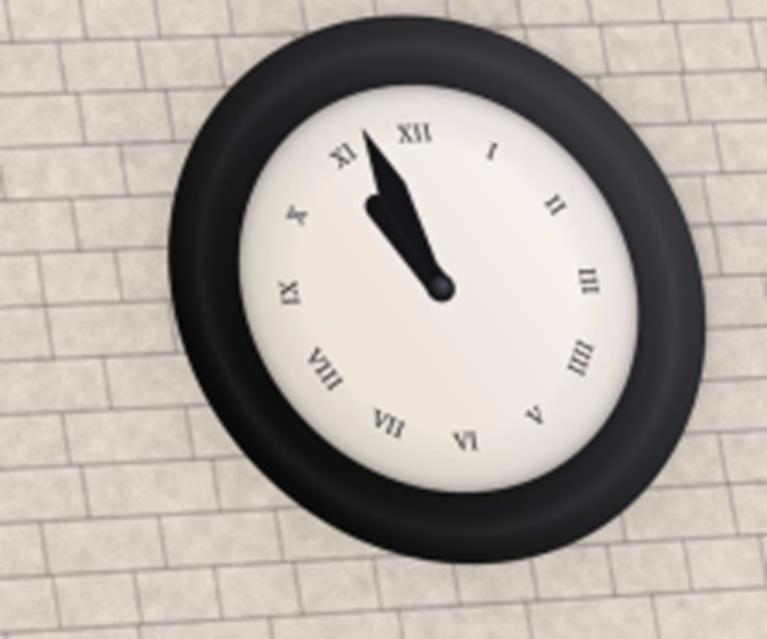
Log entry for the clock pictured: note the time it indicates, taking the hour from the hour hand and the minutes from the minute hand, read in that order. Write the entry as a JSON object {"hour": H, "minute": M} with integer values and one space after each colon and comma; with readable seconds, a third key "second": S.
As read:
{"hour": 10, "minute": 57}
